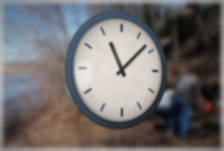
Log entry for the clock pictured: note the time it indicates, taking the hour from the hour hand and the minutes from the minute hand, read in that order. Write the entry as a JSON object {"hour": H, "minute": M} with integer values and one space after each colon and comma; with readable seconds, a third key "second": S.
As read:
{"hour": 11, "minute": 8}
